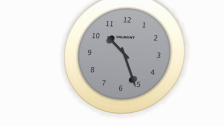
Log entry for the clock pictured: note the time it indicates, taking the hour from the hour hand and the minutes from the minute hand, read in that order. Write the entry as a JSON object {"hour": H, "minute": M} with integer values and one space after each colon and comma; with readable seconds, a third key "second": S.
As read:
{"hour": 10, "minute": 26}
